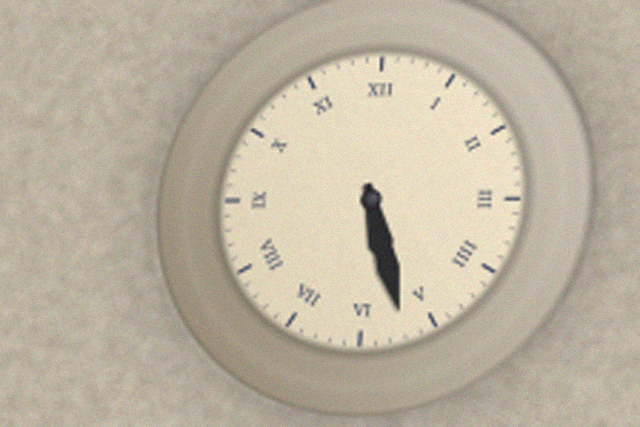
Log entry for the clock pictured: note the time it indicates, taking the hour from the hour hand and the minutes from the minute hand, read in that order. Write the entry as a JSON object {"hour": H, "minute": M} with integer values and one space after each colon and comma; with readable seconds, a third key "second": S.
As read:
{"hour": 5, "minute": 27}
